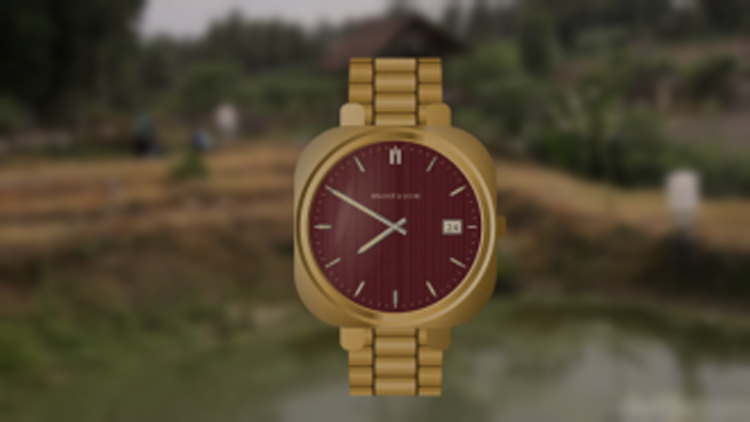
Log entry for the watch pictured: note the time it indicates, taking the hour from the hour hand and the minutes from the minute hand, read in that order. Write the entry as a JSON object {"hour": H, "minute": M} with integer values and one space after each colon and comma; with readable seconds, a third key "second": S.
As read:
{"hour": 7, "minute": 50}
